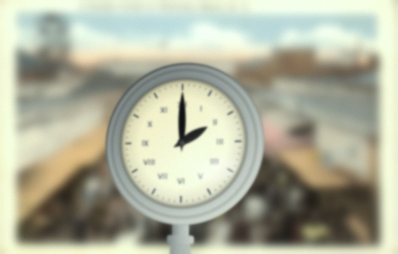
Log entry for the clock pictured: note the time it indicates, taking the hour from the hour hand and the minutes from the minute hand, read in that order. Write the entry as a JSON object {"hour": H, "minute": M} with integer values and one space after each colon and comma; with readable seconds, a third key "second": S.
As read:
{"hour": 2, "minute": 0}
